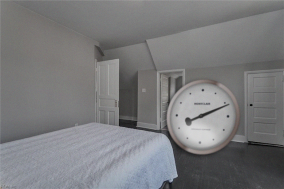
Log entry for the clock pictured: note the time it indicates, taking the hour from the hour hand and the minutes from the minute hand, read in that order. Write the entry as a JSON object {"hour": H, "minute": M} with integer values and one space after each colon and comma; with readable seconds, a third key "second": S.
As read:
{"hour": 8, "minute": 11}
